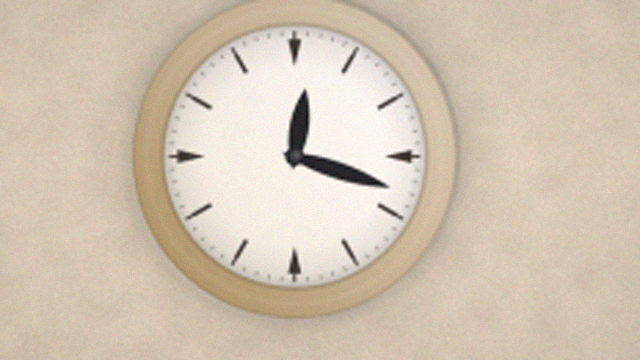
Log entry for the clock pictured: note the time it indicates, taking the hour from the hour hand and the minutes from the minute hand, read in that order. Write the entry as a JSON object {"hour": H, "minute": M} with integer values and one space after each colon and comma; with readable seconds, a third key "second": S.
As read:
{"hour": 12, "minute": 18}
